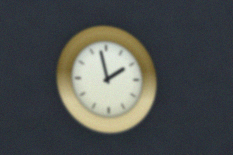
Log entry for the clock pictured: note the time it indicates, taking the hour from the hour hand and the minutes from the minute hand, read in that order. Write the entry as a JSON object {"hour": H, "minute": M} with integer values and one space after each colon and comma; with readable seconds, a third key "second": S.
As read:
{"hour": 1, "minute": 58}
